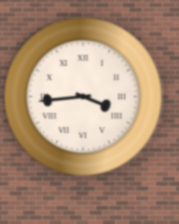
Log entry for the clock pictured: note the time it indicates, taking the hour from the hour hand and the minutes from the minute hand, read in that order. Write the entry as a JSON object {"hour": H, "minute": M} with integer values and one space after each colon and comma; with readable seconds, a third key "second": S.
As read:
{"hour": 3, "minute": 44}
